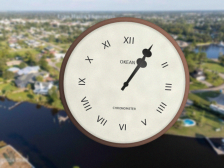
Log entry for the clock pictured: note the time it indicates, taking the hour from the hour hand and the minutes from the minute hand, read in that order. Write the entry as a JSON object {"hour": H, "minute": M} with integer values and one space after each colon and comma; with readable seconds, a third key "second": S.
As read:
{"hour": 1, "minute": 5}
